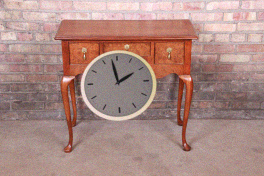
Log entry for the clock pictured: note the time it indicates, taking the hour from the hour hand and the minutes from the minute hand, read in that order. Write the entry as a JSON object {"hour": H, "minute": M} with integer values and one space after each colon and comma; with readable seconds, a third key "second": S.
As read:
{"hour": 1, "minute": 58}
